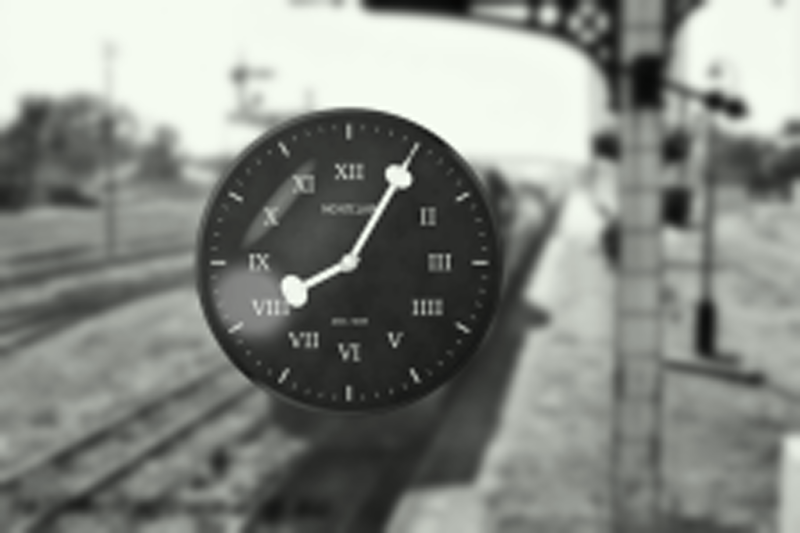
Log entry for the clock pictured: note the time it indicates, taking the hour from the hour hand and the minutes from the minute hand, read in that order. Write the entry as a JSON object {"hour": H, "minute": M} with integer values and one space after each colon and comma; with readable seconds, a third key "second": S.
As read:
{"hour": 8, "minute": 5}
